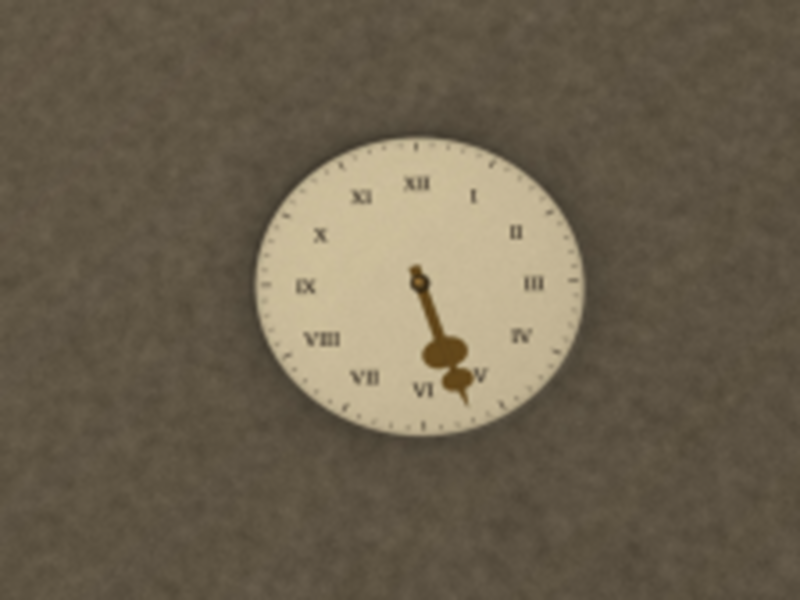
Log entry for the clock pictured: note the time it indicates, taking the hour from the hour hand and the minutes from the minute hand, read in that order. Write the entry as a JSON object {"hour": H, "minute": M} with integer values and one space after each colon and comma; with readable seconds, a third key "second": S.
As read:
{"hour": 5, "minute": 27}
